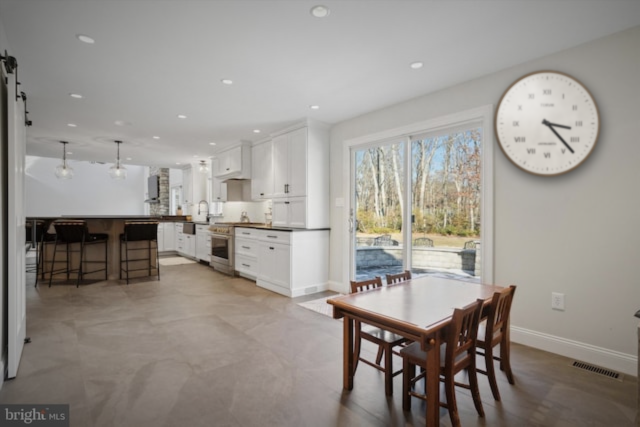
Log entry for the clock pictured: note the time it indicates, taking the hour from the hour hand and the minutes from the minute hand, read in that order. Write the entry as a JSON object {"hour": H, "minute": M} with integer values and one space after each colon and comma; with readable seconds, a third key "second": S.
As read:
{"hour": 3, "minute": 23}
